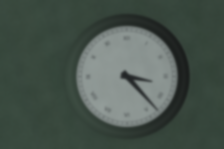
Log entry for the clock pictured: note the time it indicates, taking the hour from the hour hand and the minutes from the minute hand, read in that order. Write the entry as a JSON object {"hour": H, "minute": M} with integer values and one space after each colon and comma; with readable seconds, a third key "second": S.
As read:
{"hour": 3, "minute": 23}
